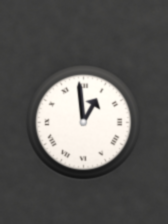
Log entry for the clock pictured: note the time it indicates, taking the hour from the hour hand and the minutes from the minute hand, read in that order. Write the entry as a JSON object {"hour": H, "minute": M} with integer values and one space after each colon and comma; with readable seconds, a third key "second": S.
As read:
{"hour": 12, "minute": 59}
